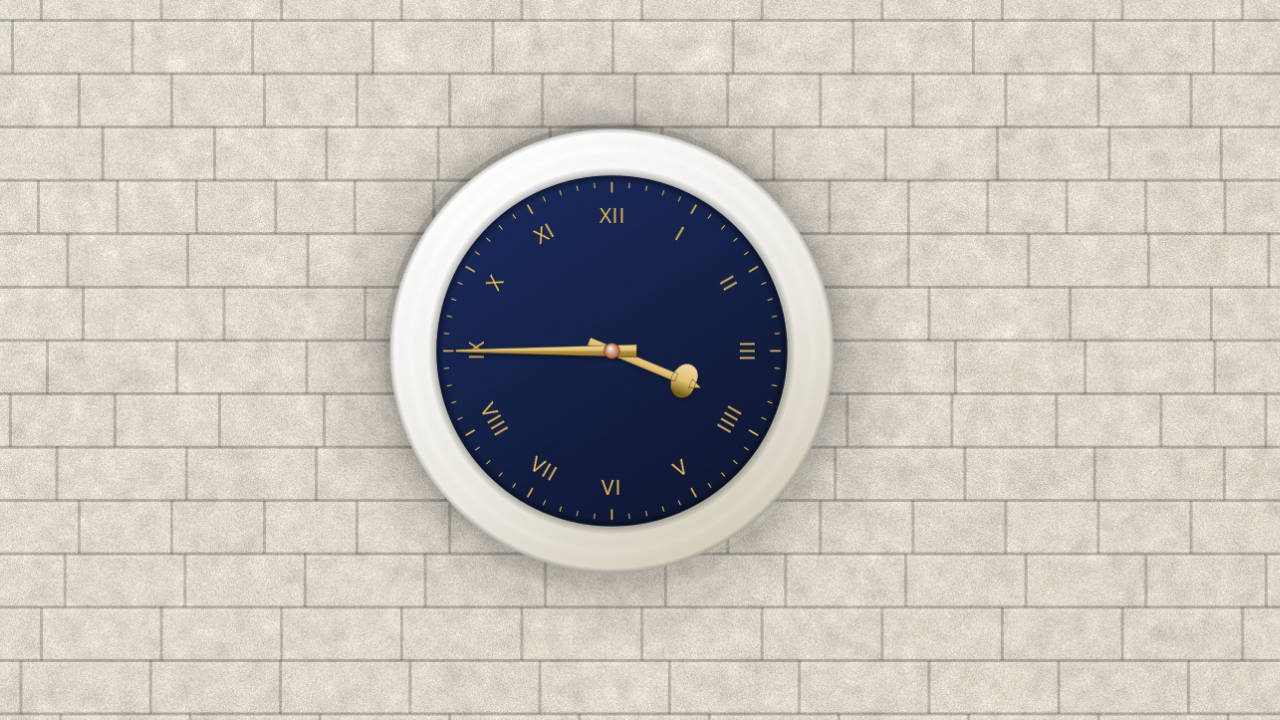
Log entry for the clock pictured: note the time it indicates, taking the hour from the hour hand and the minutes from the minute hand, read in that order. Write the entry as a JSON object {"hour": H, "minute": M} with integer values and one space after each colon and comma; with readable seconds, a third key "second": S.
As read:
{"hour": 3, "minute": 45}
